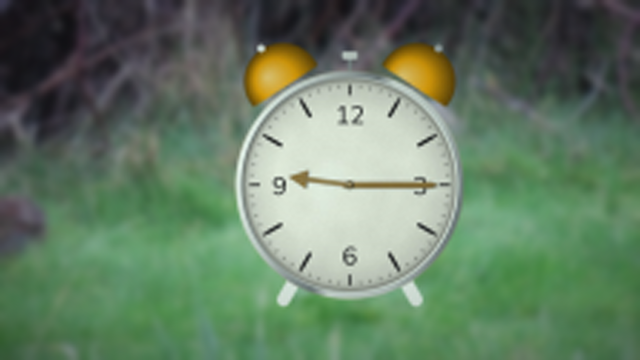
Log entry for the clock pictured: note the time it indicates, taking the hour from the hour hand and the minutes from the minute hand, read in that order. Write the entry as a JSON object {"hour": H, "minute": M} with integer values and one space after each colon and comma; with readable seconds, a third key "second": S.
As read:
{"hour": 9, "minute": 15}
